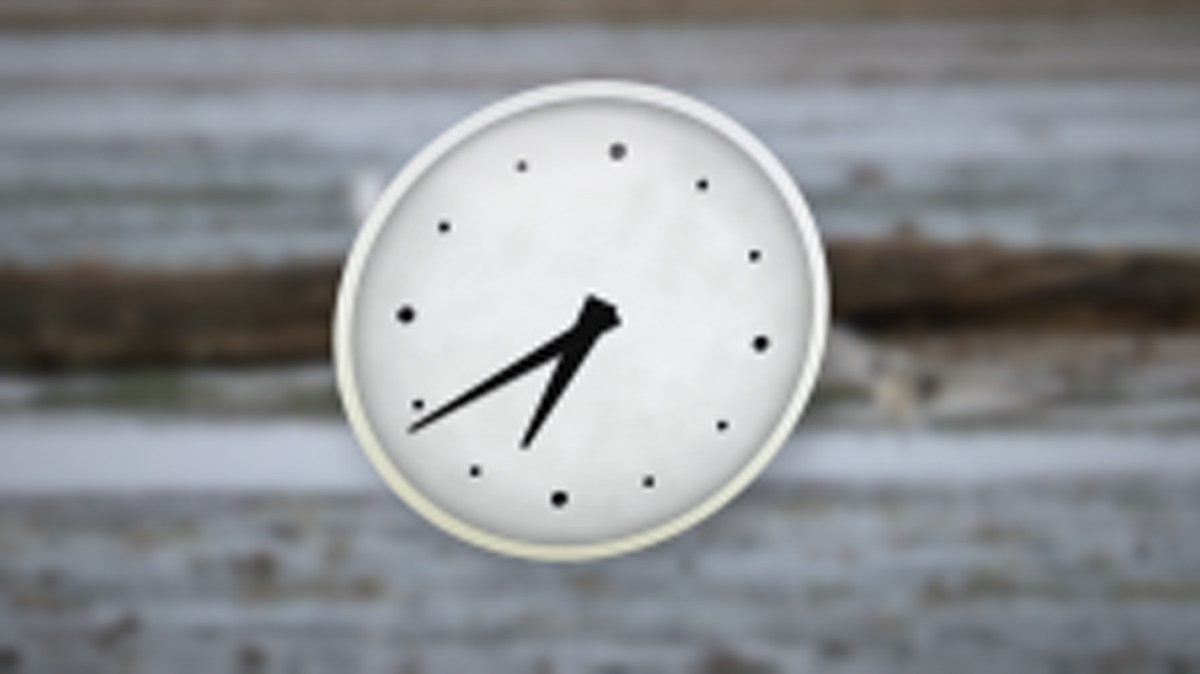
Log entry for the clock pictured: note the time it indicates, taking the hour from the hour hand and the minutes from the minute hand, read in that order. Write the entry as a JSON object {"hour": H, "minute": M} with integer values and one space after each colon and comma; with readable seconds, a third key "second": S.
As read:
{"hour": 6, "minute": 39}
